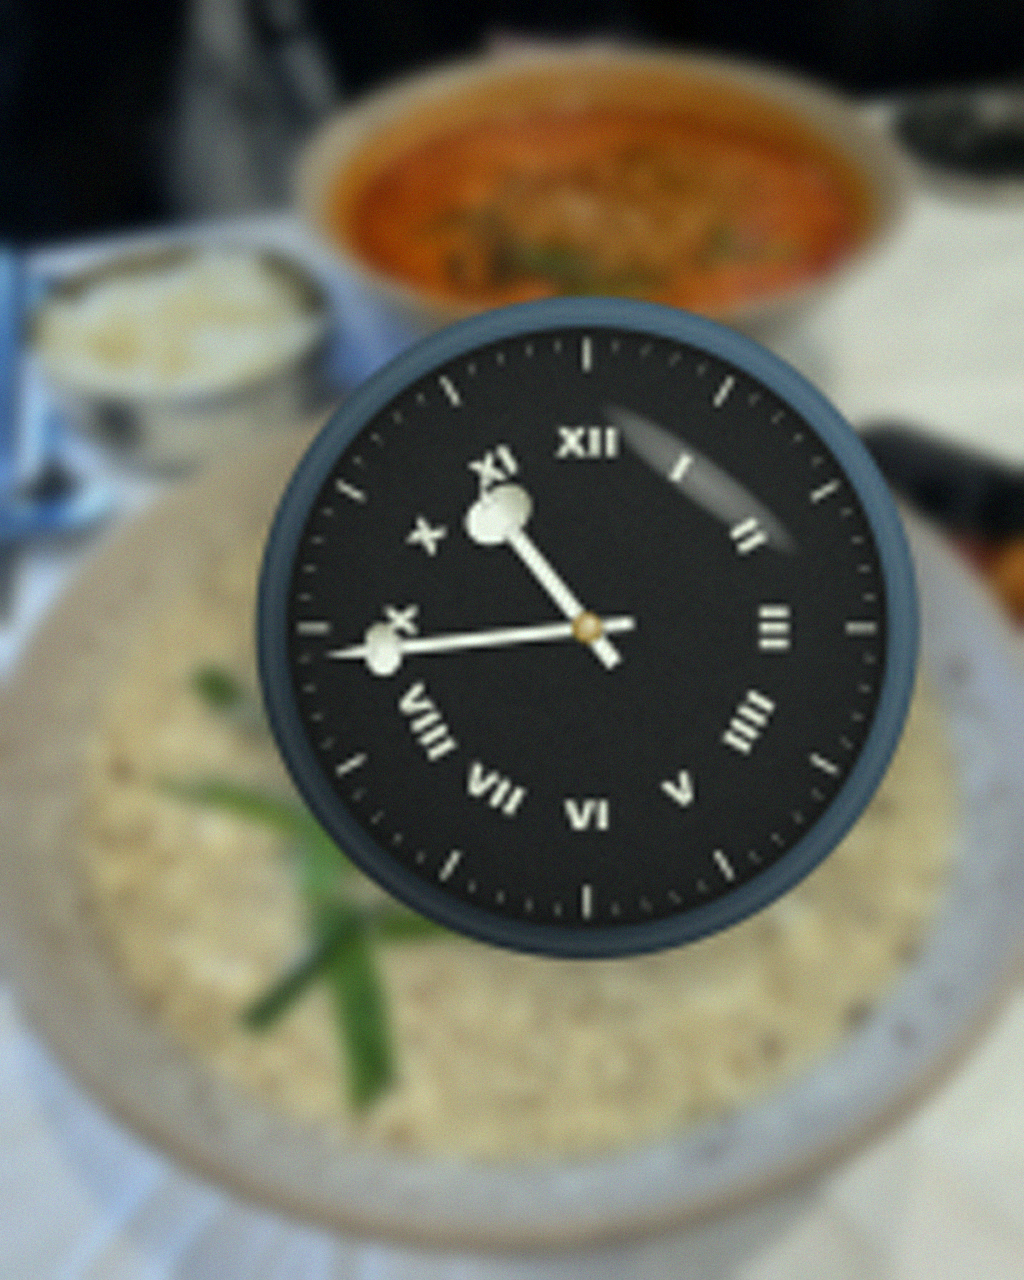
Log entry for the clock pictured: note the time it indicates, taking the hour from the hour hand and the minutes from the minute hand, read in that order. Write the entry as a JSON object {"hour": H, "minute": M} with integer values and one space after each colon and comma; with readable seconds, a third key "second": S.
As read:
{"hour": 10, "minute": 44}
